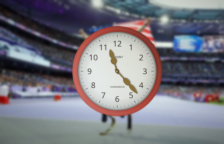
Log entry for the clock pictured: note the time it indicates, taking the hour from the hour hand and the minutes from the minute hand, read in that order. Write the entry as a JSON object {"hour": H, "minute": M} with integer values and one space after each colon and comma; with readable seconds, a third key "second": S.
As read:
{"hour": 11, "minute": 23}
